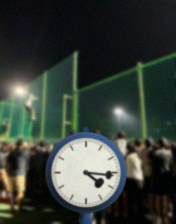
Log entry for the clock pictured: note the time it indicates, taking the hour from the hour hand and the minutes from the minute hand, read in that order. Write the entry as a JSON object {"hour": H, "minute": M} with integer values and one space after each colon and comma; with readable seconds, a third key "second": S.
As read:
{"hour": 4, "minute": 16}
